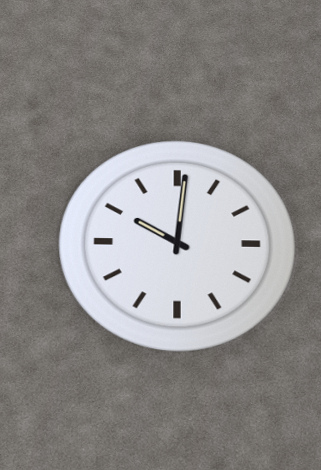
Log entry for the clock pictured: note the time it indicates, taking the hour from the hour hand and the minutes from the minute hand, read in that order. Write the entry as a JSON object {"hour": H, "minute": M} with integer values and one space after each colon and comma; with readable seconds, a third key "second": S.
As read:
{"hour": 10, "minute": 1}
